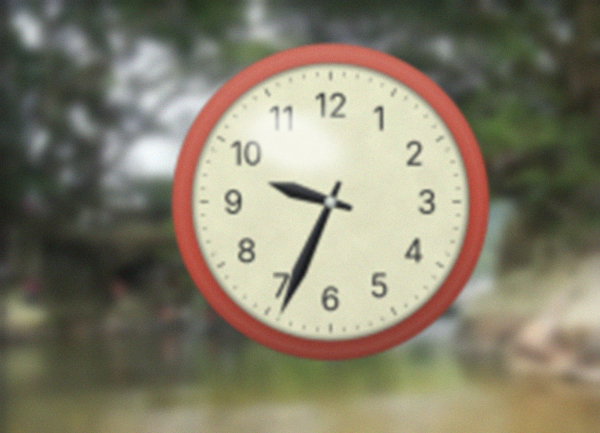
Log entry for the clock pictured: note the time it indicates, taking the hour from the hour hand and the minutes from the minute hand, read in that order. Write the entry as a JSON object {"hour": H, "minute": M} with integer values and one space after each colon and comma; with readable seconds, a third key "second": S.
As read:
{"hour": 9, "minute": 34}
